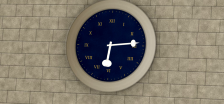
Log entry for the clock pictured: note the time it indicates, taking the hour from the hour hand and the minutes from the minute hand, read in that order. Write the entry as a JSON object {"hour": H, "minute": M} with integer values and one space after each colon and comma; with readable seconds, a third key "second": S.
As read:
{"hour": 6, "minute": 14}
